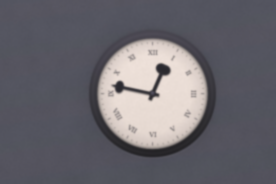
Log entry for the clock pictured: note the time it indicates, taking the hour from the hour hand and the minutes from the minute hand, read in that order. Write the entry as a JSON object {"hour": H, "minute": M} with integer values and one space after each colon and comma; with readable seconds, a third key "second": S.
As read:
{"hour": 12, "minute": 47}
